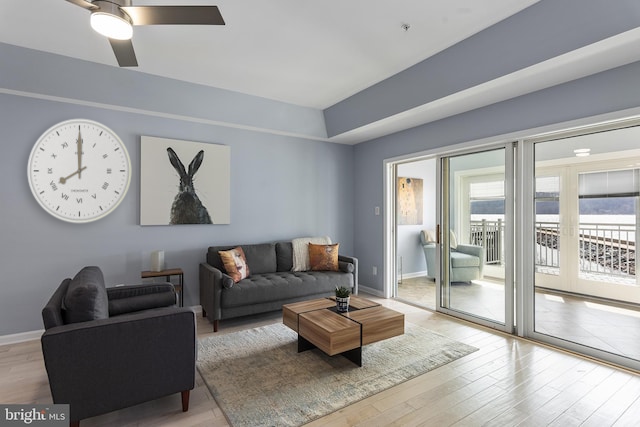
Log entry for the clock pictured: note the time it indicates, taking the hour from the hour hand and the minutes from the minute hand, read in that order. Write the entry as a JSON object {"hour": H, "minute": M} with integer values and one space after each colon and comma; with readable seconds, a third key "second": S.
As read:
{"hour": 8, "minute": 0}
